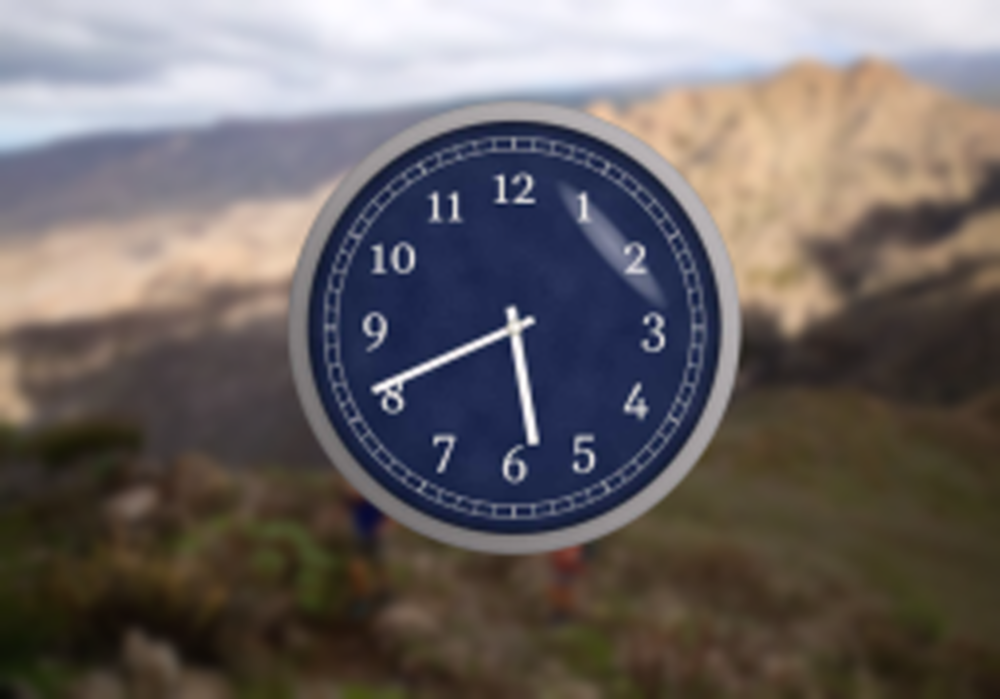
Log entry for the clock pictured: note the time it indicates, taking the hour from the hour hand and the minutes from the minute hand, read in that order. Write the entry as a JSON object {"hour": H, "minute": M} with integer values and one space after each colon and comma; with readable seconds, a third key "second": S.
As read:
{"hour": 5, "minute": 41}
